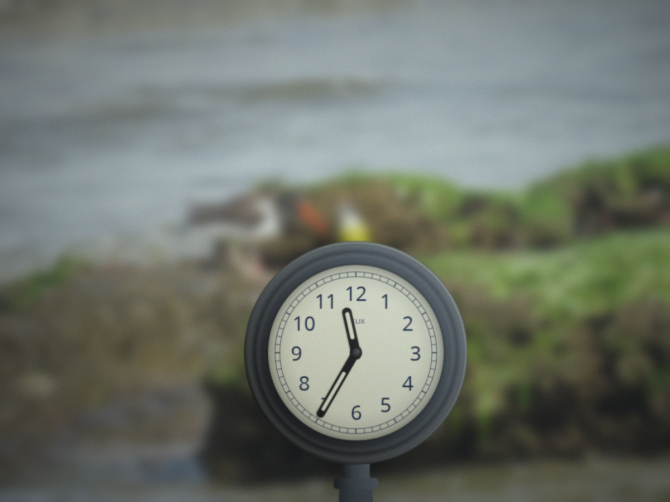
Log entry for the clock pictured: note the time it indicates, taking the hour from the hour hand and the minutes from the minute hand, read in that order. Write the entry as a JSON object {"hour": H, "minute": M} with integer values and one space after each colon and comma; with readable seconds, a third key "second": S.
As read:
{"hour": 11, "minute": 35}
